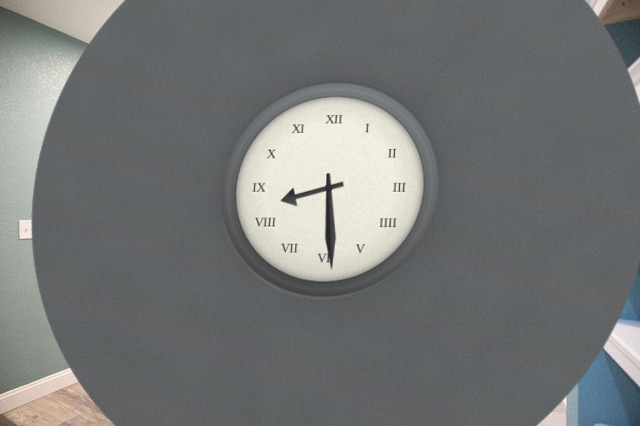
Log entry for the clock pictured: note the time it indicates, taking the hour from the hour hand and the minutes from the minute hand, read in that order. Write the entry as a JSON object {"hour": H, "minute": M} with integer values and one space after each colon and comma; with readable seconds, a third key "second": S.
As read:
{"hour": 8, "minute": 29}
